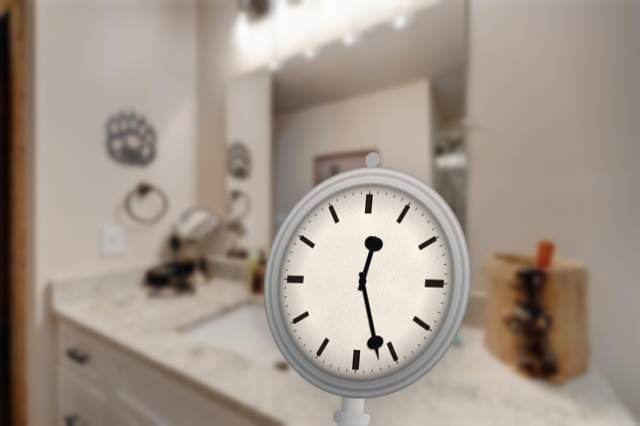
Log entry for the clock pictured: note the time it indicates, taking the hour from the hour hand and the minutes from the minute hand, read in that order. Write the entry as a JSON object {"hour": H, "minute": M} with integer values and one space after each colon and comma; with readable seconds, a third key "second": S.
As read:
{"hour": 12, "minute": 27}
